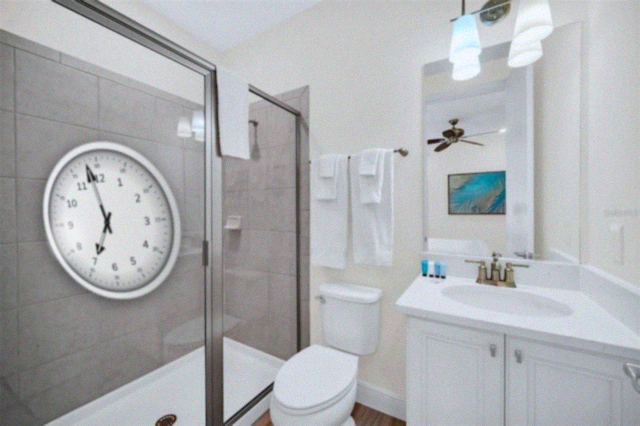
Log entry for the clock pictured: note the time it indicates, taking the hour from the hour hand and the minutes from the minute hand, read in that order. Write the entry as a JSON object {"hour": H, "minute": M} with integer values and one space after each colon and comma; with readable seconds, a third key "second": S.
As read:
{"hour": 6, "minute": 58}
